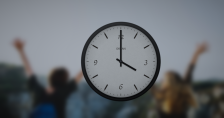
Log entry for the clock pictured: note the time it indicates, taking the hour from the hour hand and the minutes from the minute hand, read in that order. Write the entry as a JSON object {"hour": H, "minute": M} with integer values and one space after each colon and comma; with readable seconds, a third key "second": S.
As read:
{"hour": 4, "minute": 0}
